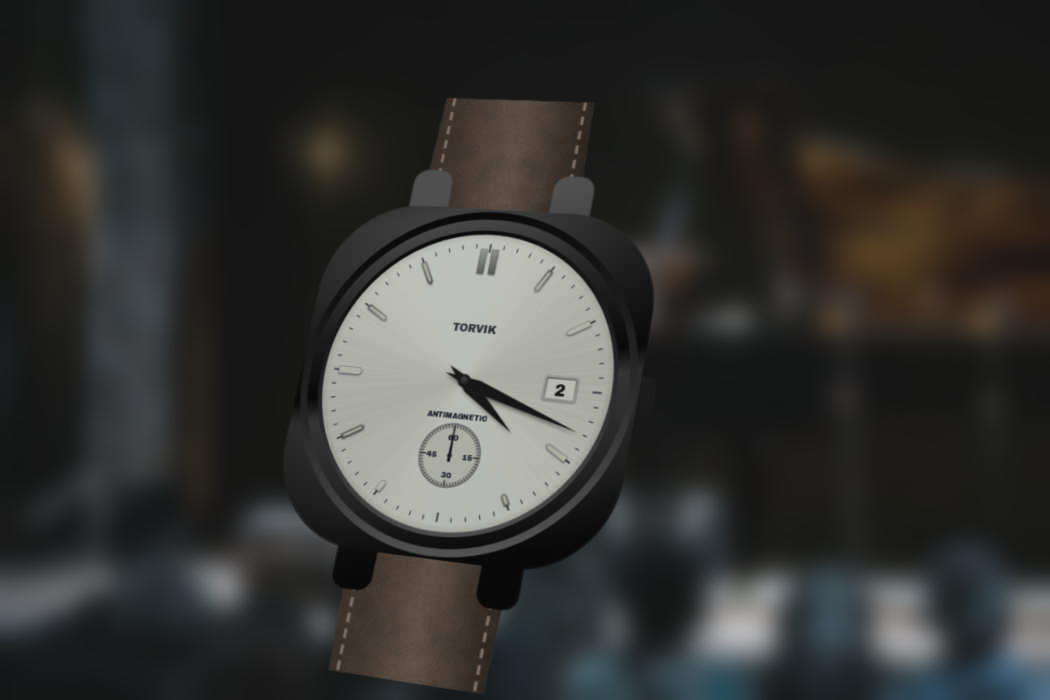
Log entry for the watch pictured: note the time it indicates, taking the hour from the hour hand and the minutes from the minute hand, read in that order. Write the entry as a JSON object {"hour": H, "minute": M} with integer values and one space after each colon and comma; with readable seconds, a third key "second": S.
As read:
{"hour": 4, "minute": 18}
